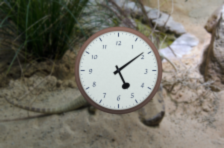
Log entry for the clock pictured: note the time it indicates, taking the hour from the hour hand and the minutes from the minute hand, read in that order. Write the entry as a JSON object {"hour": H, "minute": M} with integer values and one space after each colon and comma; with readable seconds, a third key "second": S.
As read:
{"hour": 5, "minute": 9}
